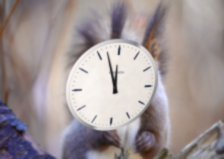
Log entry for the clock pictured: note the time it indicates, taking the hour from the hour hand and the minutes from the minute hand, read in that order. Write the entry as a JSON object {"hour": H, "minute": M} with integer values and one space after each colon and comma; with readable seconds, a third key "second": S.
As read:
{"hour": 11, "minute": 57}
